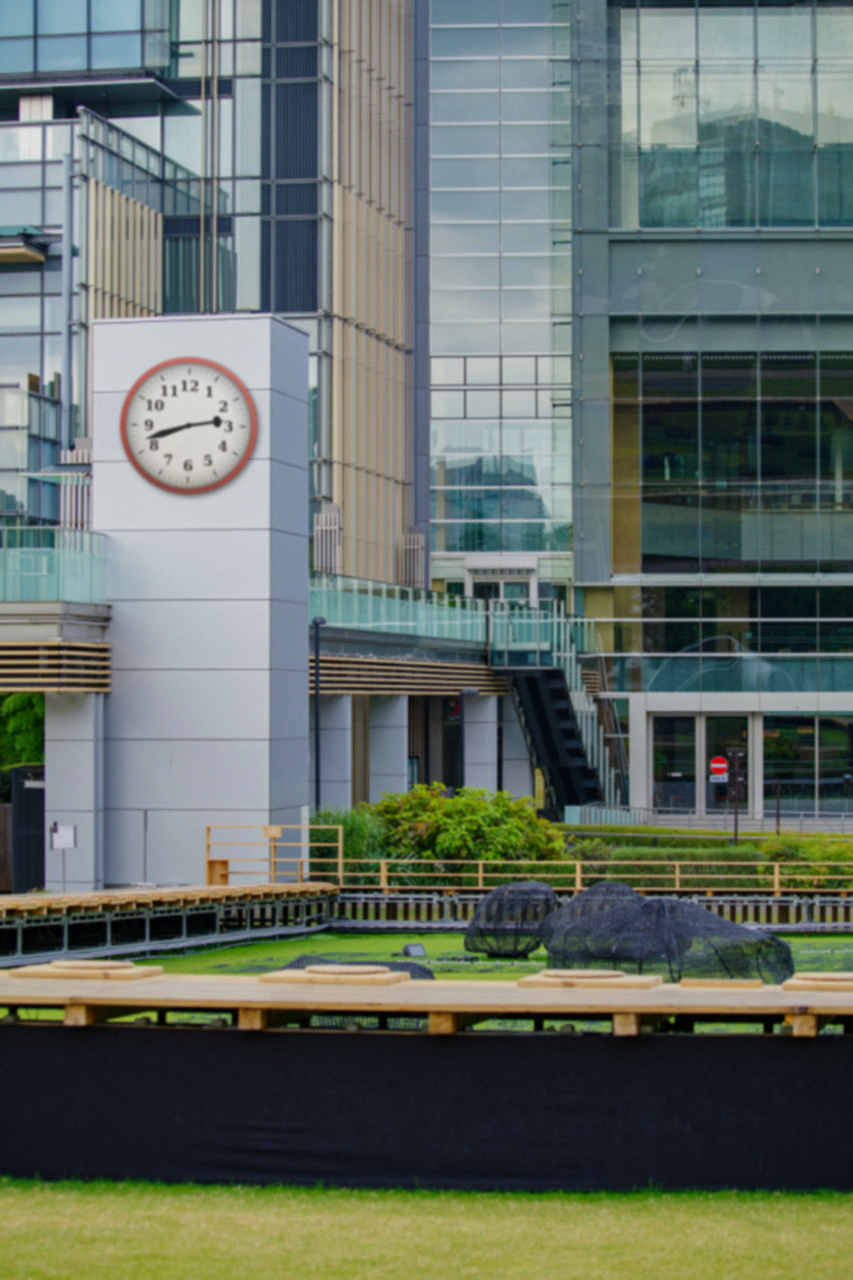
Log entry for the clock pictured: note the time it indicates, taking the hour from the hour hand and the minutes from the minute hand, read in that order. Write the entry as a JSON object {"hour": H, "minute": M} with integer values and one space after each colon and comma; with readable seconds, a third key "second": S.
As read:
{"hour": 2, "minute": 42}
